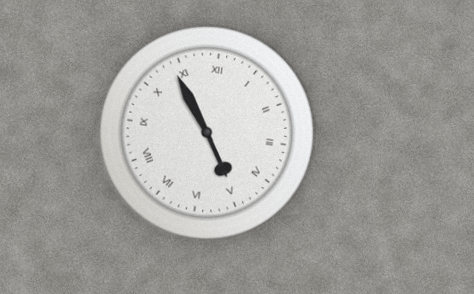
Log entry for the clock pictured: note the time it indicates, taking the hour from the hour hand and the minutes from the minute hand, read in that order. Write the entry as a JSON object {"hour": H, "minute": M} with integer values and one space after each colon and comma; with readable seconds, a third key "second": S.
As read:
{"hour": 4, "minute": 54}
